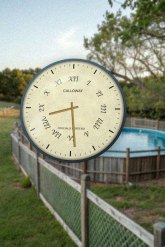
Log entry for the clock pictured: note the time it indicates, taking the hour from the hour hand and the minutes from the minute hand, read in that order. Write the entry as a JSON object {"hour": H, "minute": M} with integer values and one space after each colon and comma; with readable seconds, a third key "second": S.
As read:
{"hour": 8, "minute": 29}
